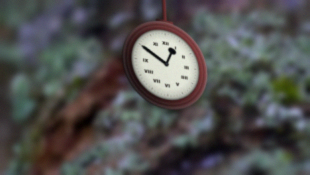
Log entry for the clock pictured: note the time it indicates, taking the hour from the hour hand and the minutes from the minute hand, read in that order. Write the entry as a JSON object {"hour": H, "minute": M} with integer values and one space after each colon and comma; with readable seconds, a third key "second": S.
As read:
{"hour": 12, "minute": 50}
